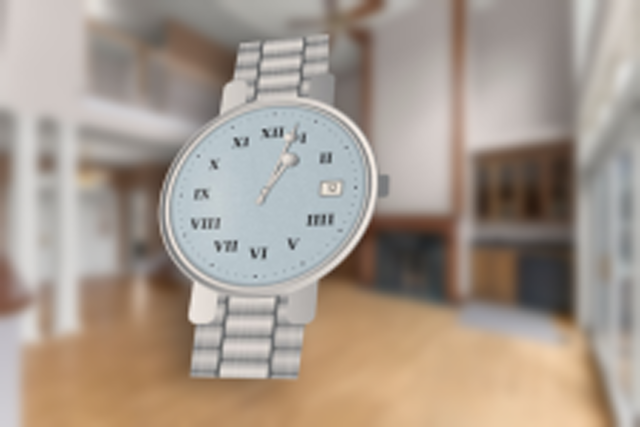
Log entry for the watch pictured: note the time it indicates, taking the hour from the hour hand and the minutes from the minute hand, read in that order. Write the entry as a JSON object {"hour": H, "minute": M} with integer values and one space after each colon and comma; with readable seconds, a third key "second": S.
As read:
{"hour": 1, "minute": 3}
